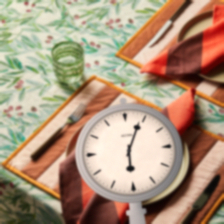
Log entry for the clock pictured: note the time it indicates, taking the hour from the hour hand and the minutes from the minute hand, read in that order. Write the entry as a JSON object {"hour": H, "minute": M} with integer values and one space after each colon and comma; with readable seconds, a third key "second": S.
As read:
{"hour": 6, "minute": 4}
